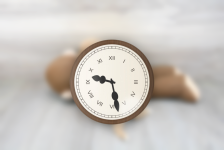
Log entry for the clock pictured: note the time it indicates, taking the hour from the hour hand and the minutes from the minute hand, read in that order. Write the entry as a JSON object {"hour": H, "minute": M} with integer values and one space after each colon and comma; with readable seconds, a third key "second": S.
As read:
{"hour": 9, "minute": 28}
